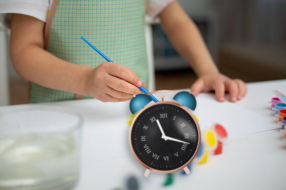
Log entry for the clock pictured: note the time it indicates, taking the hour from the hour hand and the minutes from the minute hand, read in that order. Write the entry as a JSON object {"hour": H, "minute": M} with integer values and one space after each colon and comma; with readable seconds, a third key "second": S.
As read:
{"hour": 11, "minute": 18}
